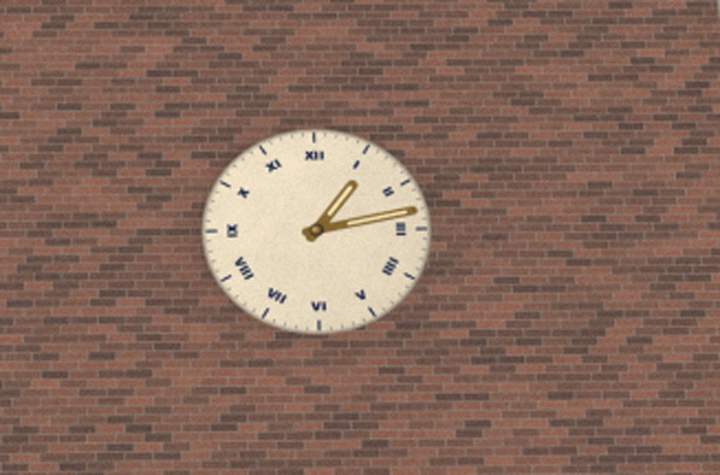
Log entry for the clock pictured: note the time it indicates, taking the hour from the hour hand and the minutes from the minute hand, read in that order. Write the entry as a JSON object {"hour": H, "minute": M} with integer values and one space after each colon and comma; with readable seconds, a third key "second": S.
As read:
{"hour": 1, "minute": 13}
